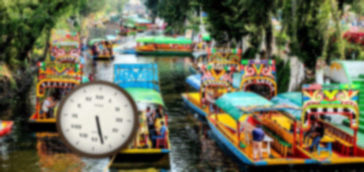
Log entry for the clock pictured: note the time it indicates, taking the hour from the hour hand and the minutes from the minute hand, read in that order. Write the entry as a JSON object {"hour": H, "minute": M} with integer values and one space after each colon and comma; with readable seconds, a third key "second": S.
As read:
{"hour": 5, "minute": 27}
